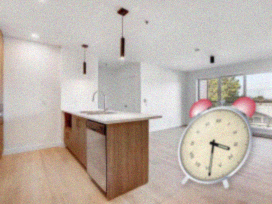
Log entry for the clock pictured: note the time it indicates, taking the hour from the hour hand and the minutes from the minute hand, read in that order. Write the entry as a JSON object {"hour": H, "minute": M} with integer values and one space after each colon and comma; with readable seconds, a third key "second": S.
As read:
{"hour": 3, "minute": 29}
